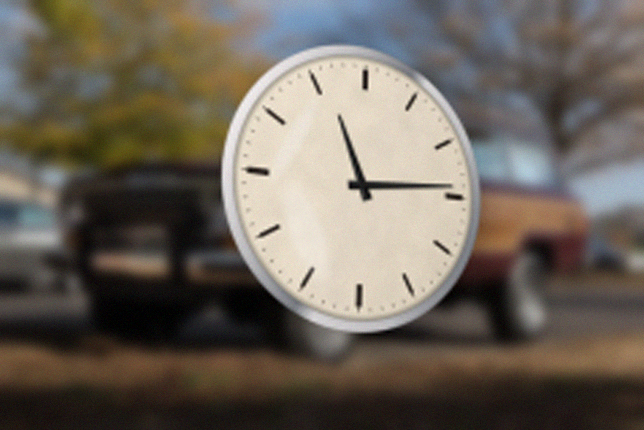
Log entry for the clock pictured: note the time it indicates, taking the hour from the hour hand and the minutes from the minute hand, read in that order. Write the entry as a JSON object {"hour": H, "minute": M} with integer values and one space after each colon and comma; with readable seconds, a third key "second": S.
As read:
{"hour": 11, "minute": 14}
